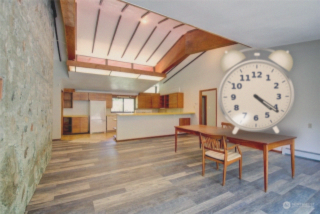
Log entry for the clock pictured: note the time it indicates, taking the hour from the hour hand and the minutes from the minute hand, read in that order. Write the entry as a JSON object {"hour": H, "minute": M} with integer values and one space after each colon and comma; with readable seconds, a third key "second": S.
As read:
{"hour": 4, "minute": 21}
